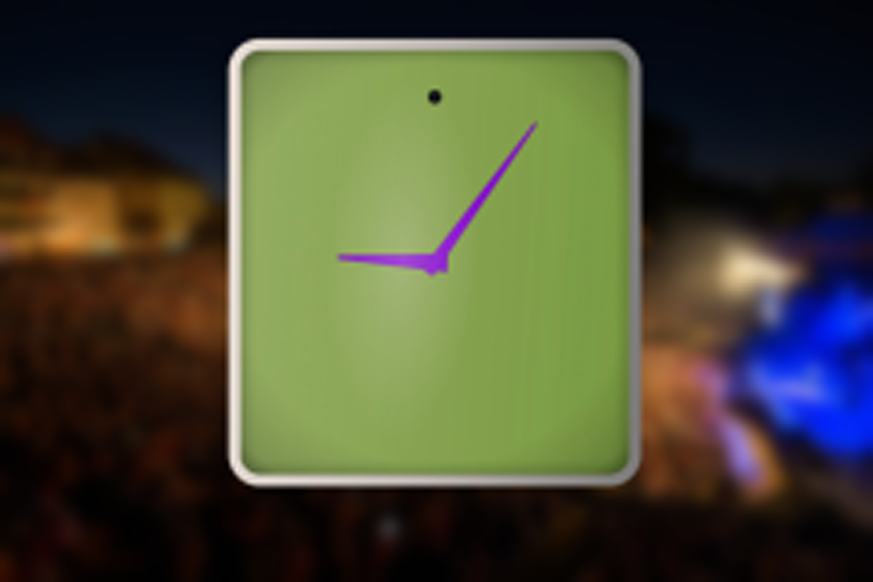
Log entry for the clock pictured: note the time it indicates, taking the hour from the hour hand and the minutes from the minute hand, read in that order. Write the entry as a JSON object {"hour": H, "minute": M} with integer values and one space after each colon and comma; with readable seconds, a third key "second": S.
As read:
{"hour": 9, "minute": 6}
